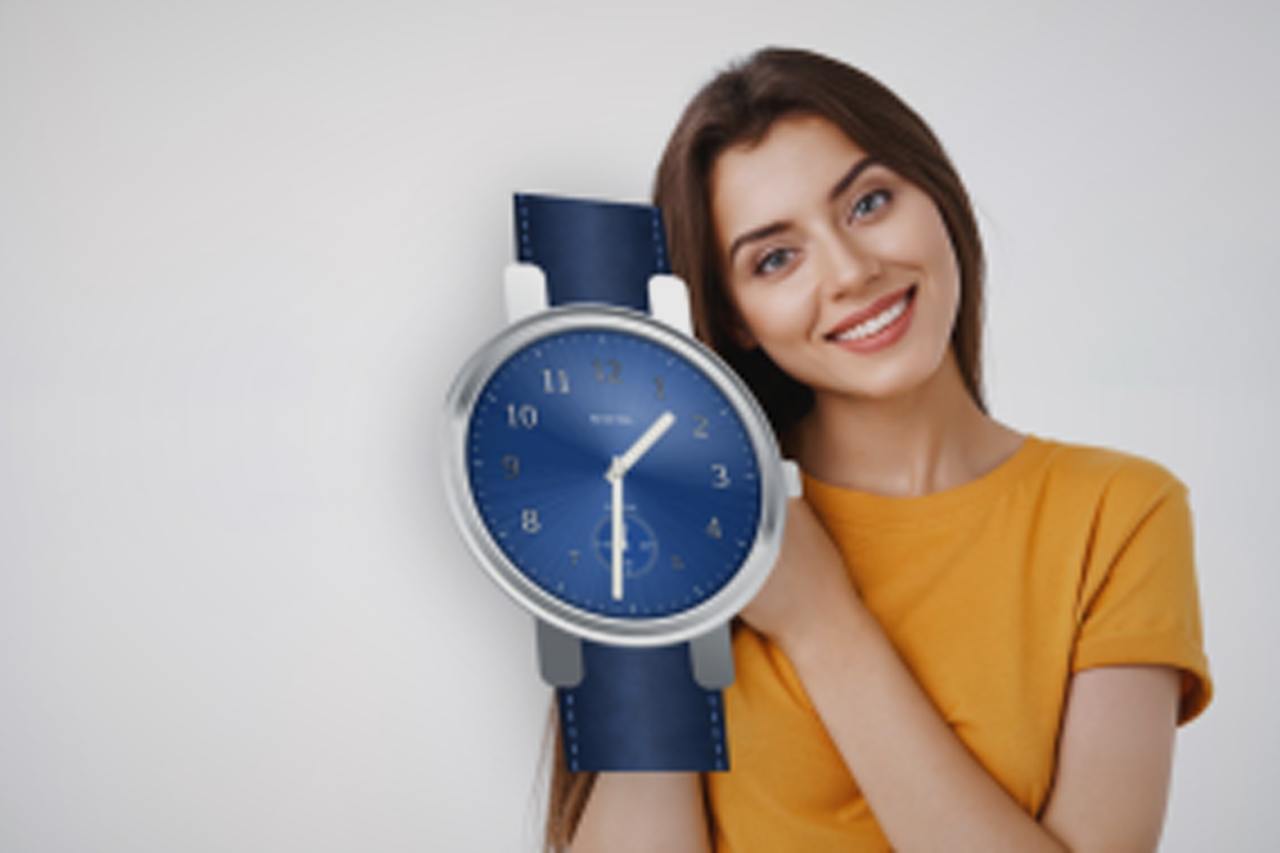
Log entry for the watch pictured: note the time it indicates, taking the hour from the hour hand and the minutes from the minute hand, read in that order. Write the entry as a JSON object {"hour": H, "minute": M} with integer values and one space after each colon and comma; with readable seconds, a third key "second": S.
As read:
{"hour": 1, "minute": 31}
